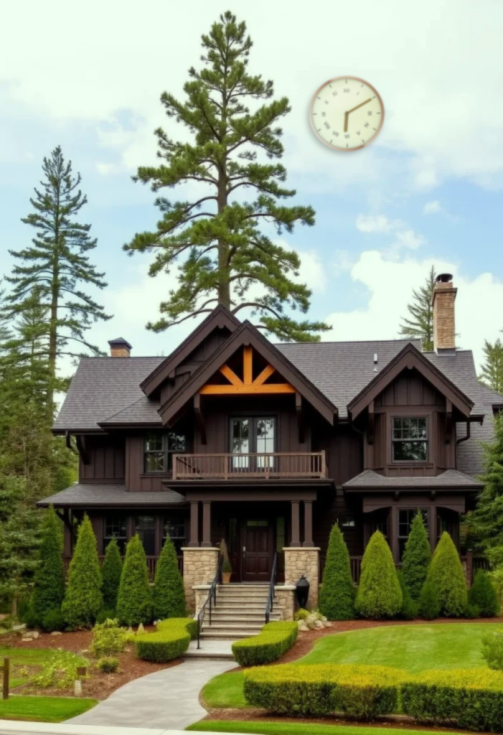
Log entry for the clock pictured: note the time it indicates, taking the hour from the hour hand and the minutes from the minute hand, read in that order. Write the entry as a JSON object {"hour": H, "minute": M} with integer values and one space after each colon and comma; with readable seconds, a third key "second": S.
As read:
{"hour": 6, "minute": 10}
